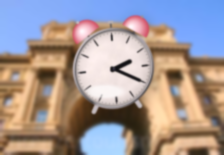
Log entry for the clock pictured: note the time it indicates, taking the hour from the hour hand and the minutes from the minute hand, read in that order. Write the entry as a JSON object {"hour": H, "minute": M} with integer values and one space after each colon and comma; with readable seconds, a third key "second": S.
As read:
{"hour": 2, "minute": 20}
